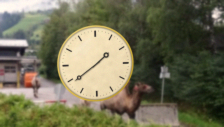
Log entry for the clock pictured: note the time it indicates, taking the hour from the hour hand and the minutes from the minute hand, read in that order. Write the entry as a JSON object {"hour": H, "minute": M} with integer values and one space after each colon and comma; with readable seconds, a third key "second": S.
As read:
{"hour": 1, "minute": 39}
